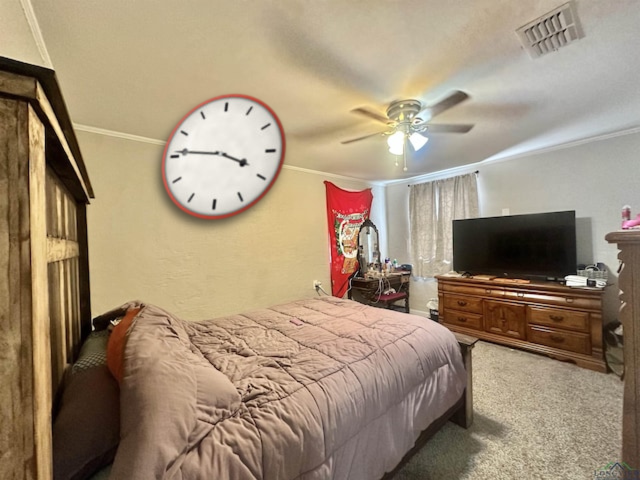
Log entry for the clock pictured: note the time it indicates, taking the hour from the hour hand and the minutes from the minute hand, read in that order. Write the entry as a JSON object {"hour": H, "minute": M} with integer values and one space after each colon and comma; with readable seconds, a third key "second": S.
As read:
{"hour": 3, "minute": 46}
